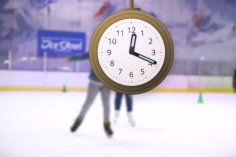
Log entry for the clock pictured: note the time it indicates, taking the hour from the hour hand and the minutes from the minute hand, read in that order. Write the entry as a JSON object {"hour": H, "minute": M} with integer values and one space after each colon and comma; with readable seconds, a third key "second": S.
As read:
{"hour": 12, "minute": 19}
